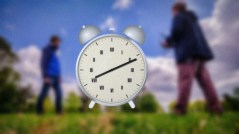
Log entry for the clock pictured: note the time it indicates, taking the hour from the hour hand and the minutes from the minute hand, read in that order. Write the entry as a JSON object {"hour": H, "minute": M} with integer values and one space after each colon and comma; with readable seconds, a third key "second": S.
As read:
{"hour": 8, "minute": 11}
